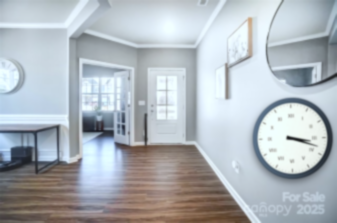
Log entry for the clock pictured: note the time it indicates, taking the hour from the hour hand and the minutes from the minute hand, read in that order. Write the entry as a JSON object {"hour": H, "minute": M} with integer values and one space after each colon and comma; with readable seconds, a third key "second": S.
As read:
{"hour": 3, "minute": 18}
